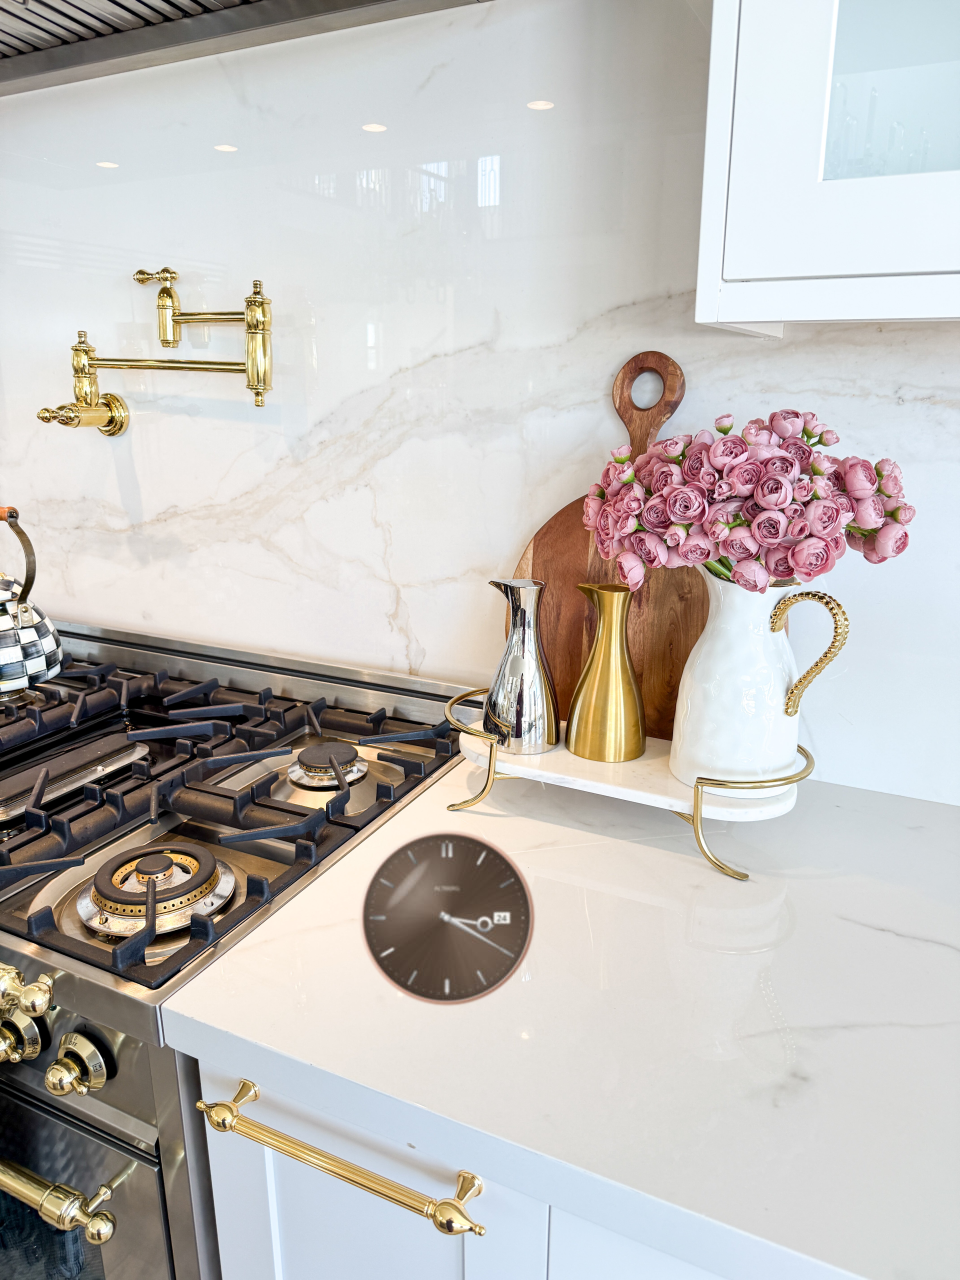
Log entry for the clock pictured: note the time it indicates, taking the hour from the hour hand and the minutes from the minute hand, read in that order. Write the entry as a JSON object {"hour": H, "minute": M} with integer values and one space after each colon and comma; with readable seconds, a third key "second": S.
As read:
{"hour": 3, "minute": 20}
